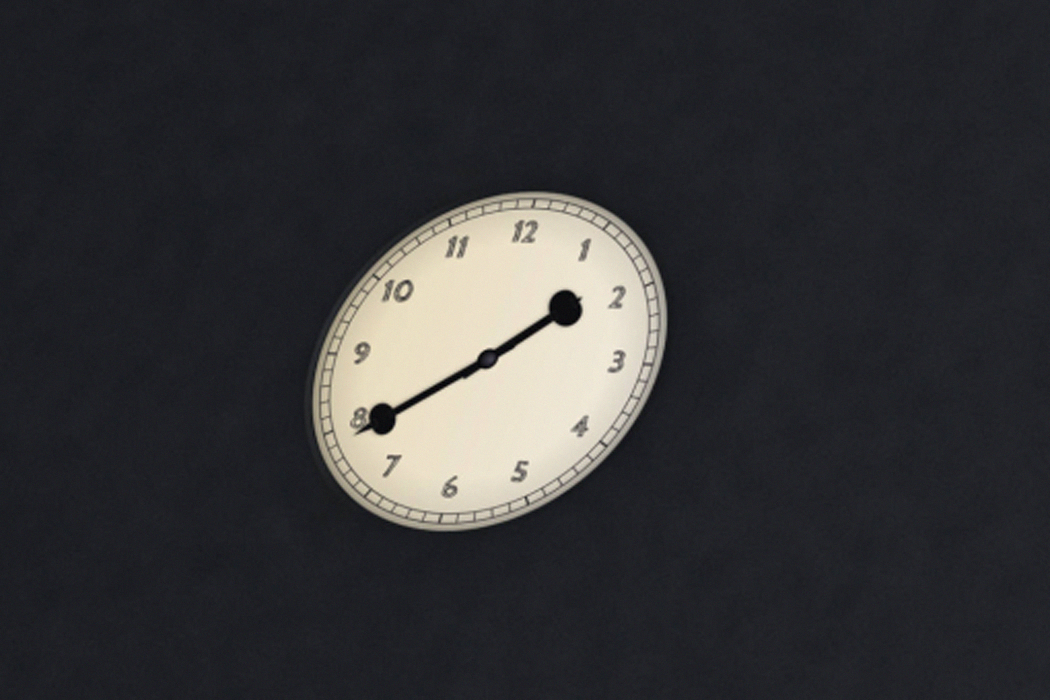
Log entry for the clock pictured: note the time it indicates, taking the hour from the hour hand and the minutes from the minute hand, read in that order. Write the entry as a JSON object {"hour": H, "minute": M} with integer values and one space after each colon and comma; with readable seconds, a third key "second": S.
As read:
{"hour": 1, "minute": 39}
